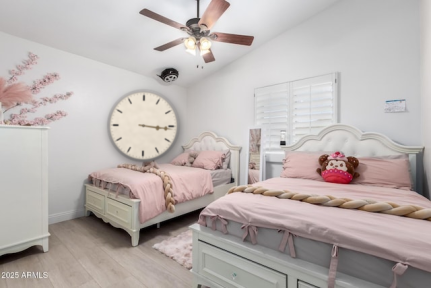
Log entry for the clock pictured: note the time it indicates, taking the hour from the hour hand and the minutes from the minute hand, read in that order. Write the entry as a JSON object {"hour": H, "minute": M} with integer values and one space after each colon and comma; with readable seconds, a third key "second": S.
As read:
{"hour": 3, "minute": 16}
